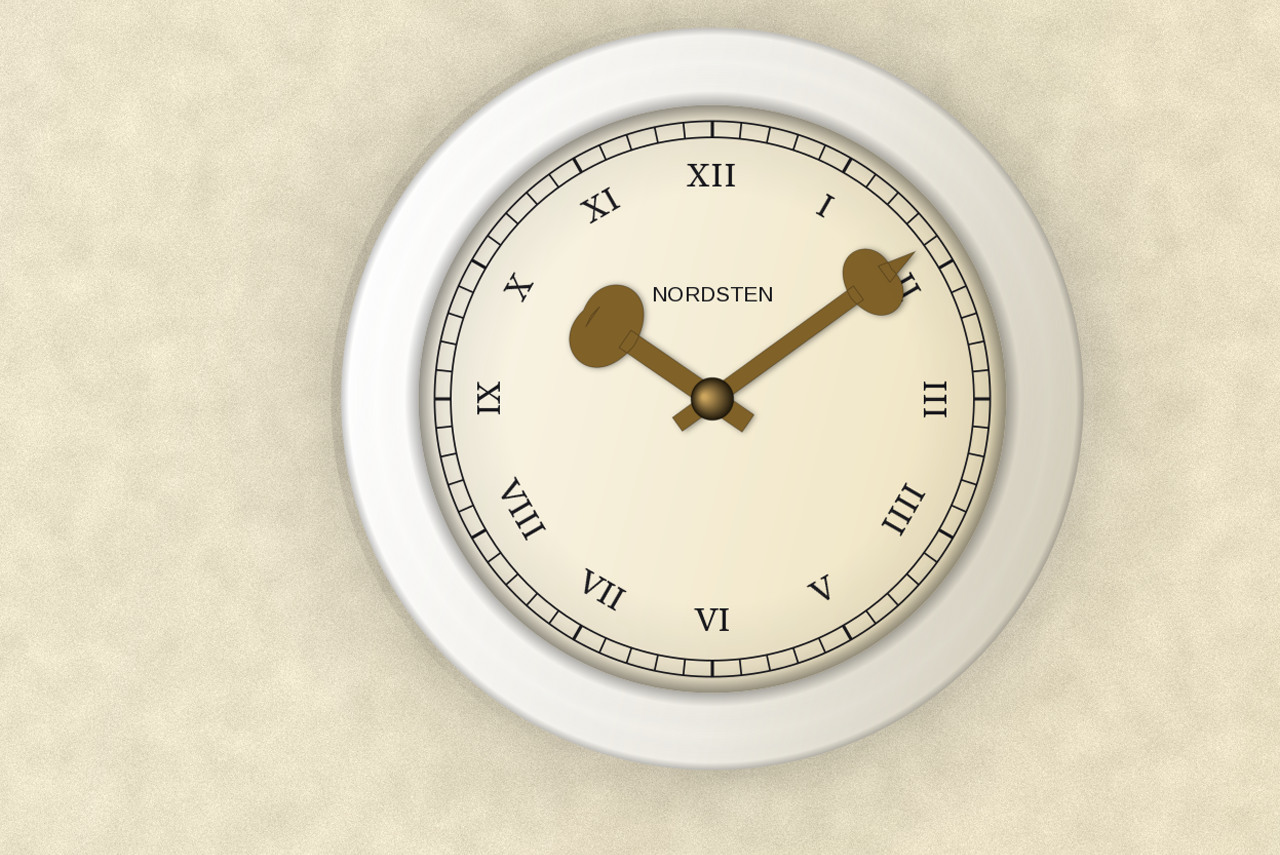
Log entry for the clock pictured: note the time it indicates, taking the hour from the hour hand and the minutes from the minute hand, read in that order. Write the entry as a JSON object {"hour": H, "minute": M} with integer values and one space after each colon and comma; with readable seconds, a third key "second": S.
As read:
{"hour": 10, "minute": 9}
